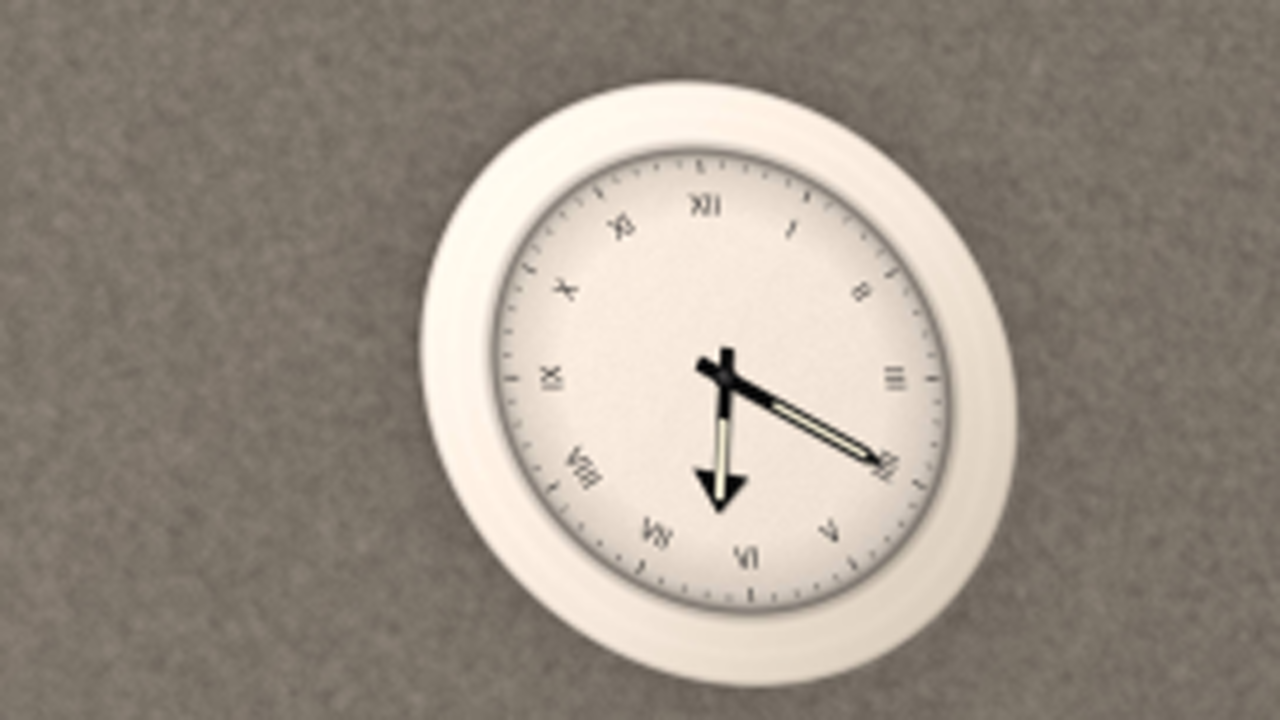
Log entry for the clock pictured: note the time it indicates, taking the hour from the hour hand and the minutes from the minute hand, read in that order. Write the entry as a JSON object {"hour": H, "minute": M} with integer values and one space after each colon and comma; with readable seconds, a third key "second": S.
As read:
{"hour": 6, "minute": 20}
